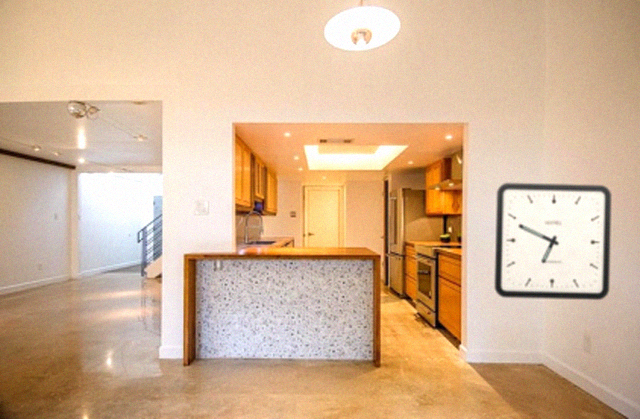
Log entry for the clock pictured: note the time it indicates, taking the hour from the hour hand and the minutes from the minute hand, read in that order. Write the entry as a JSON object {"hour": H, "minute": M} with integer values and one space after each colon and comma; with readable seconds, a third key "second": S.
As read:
{"hour": 6, "minute": 49}
